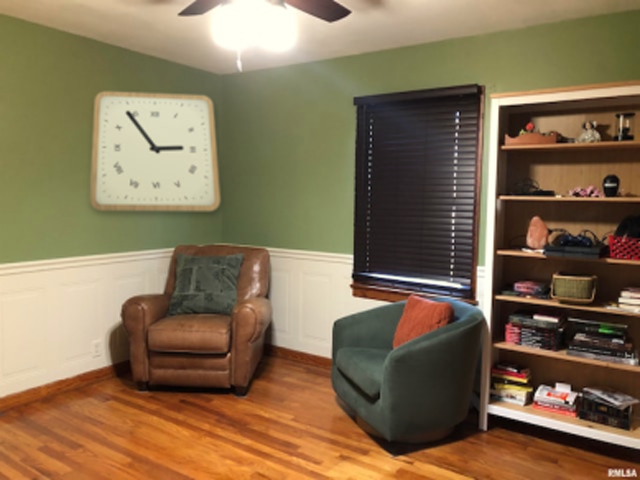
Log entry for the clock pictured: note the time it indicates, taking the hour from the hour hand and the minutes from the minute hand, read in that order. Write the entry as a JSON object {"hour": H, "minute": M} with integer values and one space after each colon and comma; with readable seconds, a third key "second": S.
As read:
{"hour": 2, "minute": 54}
